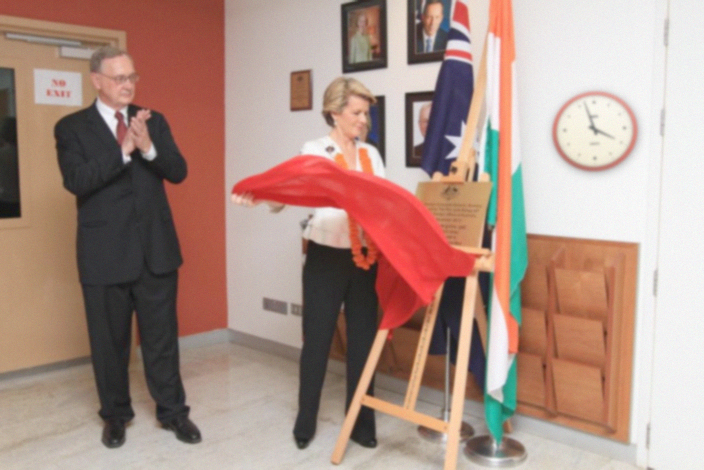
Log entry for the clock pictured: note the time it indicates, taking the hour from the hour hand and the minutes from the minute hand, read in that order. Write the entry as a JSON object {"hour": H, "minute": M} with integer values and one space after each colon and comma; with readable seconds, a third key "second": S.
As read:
{"hour": 3, "minute": 57}
